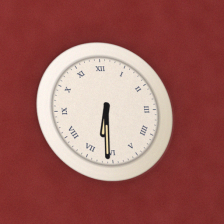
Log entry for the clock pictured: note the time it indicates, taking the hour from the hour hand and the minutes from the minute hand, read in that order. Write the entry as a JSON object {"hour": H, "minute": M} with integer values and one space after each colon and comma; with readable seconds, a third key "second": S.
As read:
{"hour": 6, "minute": 31}
